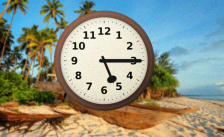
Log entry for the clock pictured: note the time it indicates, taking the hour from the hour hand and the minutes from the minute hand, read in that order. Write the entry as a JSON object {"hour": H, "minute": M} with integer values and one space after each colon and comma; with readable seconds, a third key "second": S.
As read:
{"hour": 5, "minute": 15}
